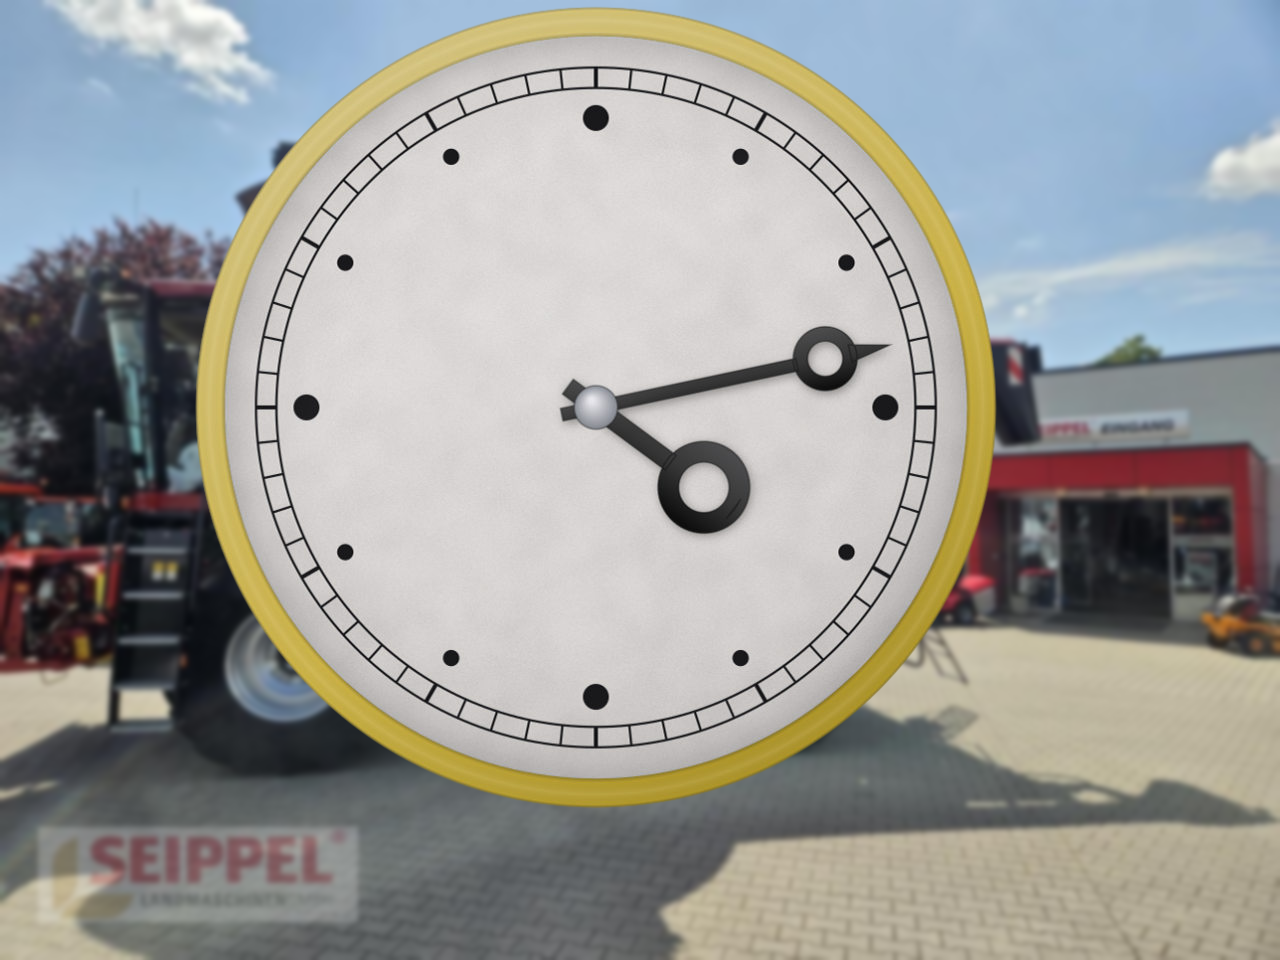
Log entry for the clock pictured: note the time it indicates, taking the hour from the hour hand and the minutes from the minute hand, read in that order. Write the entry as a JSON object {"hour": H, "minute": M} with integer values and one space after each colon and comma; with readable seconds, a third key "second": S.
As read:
{"hour": 4, "minute": 13}
